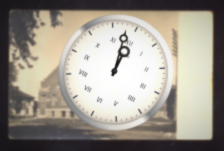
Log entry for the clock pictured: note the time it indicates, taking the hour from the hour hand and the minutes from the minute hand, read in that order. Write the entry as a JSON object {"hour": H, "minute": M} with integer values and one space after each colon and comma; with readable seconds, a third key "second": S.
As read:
{"hour": 11, "minute": 58}
